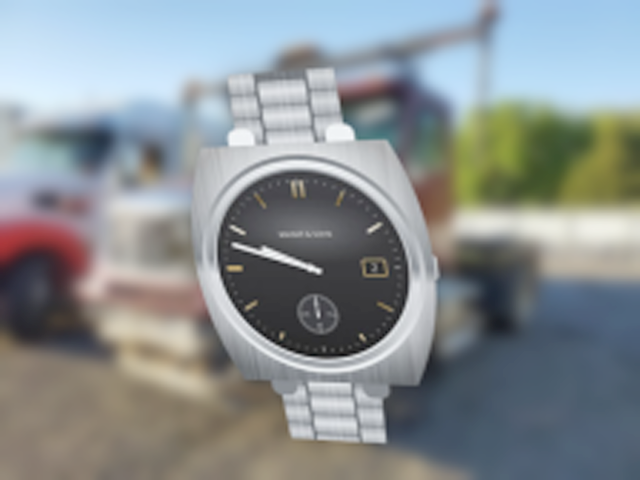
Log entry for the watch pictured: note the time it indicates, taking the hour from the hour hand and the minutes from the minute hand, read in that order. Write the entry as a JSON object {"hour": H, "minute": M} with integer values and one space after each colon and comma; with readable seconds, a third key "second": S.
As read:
{"hour": 9, "minute": 48}
